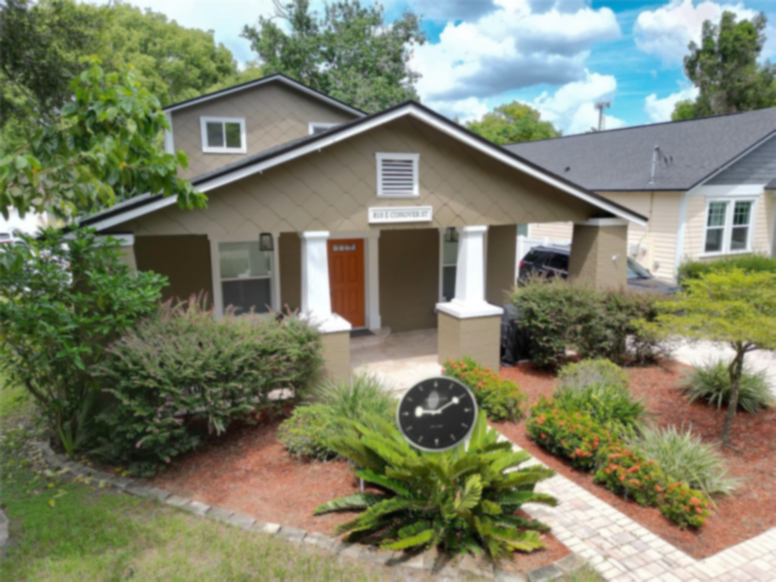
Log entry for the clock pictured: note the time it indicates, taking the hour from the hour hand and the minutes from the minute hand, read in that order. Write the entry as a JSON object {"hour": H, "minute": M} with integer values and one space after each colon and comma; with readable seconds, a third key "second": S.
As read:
{"hour": 9, "minute": 10}
